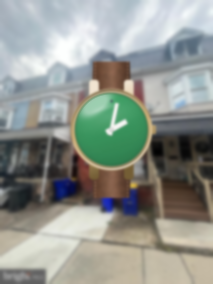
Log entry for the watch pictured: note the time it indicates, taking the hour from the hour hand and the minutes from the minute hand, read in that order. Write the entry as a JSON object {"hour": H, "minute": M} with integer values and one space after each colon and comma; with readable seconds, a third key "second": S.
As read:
{"hour": 2, "minute": 2}
